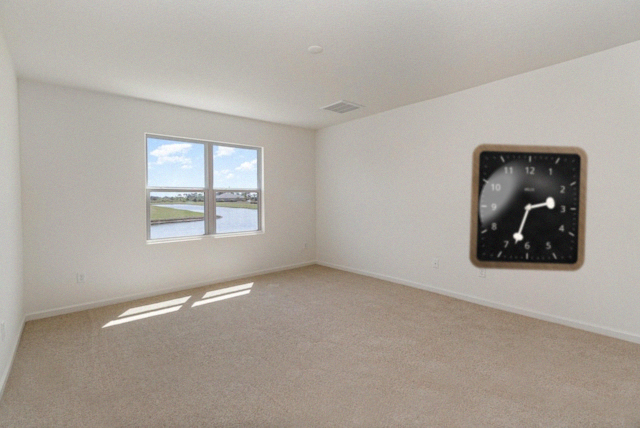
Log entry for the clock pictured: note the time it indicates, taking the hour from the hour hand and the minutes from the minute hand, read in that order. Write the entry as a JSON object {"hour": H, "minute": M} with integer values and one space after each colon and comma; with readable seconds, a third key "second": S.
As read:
{"hour": 2, "minute": 33}
